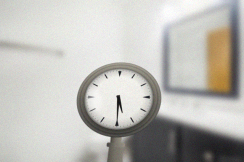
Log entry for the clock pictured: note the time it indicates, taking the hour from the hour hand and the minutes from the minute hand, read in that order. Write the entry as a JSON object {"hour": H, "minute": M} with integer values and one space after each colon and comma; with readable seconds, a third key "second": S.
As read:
{"hour": 5, "minute": 30}
